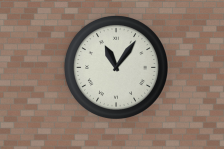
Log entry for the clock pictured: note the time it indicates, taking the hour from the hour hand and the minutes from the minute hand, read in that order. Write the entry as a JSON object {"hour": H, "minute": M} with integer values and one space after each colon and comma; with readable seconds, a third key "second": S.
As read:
{"hour": 11, "minute": 6}
